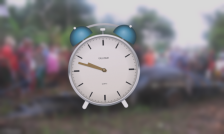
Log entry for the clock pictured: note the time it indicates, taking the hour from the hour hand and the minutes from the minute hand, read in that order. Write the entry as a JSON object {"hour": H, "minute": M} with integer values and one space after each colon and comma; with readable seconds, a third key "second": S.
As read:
{"hour": 9, "minute": 48}
